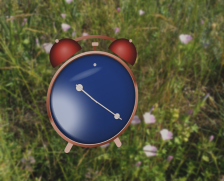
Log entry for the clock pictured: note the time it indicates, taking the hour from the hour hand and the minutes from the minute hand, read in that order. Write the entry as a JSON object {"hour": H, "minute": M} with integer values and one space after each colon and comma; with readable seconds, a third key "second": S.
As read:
{"hour": 10, "minute": 21}
